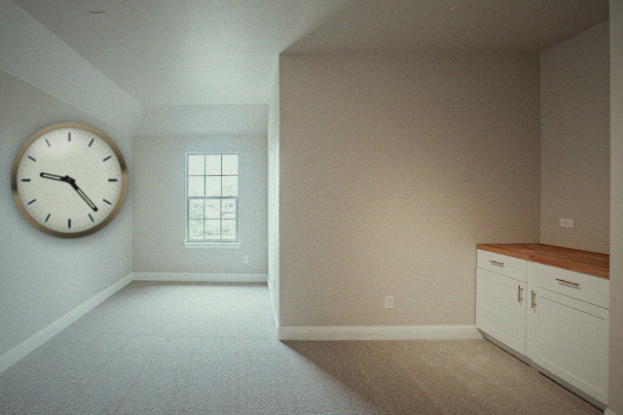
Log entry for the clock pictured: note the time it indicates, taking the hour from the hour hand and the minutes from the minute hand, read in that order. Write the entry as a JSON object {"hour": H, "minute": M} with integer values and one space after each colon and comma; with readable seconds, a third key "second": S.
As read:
{"hour": 9, "minute": 23}
